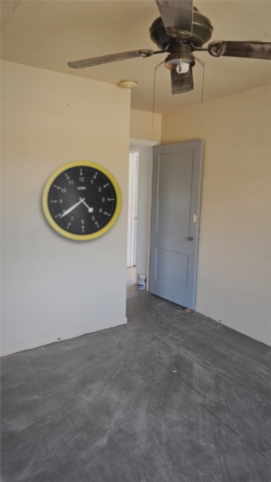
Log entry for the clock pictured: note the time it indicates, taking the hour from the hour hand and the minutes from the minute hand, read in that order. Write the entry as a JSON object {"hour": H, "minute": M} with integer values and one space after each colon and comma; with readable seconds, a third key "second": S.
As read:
{"hour": 4, "minute": 39}
